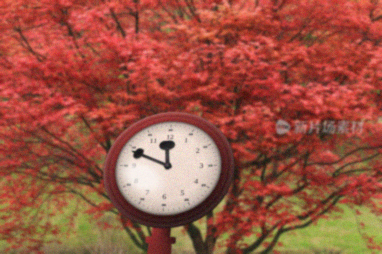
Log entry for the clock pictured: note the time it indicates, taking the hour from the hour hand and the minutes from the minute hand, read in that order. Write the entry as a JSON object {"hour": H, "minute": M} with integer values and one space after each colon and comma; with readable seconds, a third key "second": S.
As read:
{"hour": 11, "minute": 49}
